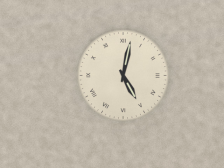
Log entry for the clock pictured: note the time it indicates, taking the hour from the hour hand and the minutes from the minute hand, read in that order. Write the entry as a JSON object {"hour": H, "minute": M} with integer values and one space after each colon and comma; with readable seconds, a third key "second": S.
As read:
{"hour": 5, "minute": 2}
